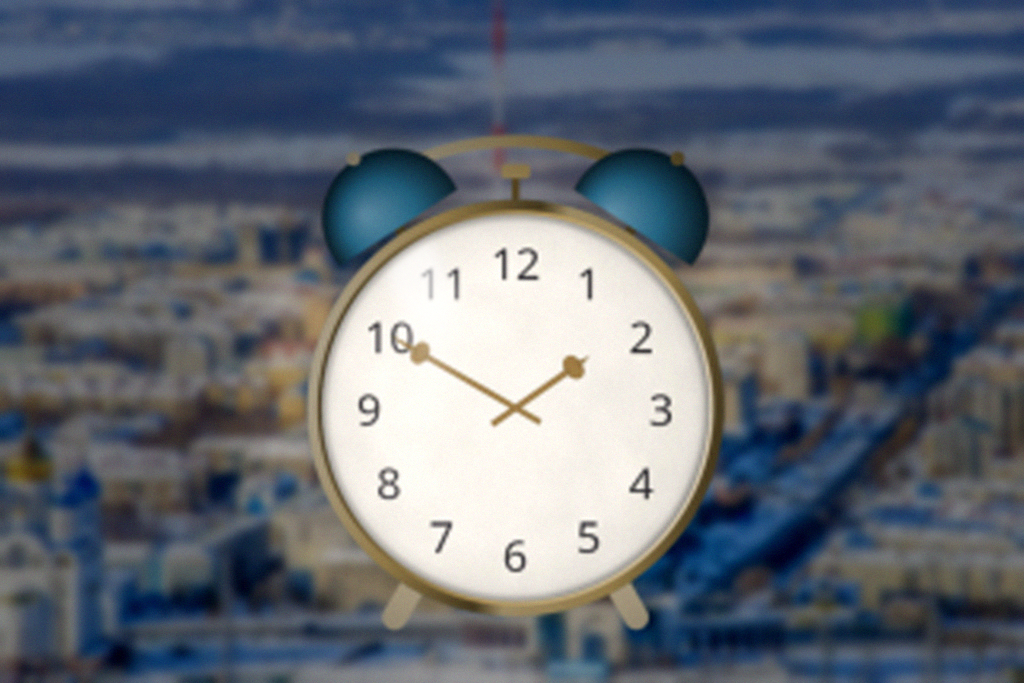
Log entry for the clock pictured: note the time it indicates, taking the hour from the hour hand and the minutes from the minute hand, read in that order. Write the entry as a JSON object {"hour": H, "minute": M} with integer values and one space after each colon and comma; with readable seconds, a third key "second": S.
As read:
{"hour": 1, "minute": 50}
